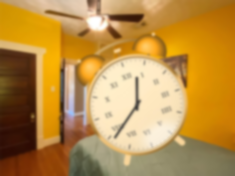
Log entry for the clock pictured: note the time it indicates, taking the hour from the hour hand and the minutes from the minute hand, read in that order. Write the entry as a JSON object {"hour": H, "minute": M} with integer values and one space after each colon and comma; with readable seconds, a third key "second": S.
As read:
{"hour": 12, "minute": 39}
